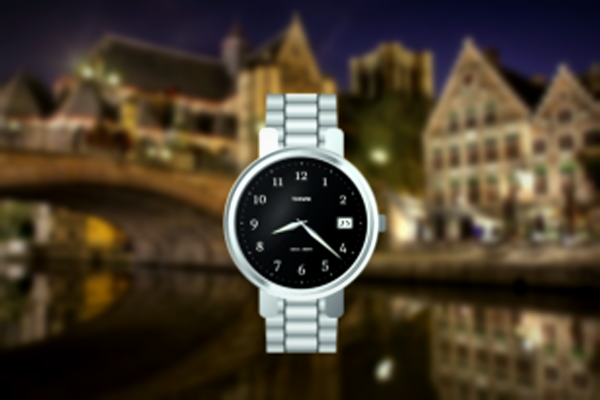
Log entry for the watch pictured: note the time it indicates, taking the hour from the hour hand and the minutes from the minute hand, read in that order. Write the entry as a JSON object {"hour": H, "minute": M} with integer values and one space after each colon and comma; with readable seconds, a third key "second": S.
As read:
{"hour": 8, "minute": 22}
